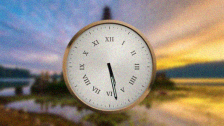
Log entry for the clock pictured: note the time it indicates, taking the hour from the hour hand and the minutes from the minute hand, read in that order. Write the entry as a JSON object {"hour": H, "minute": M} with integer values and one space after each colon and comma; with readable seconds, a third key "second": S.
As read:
{"hour": 5, "minute": 28}
